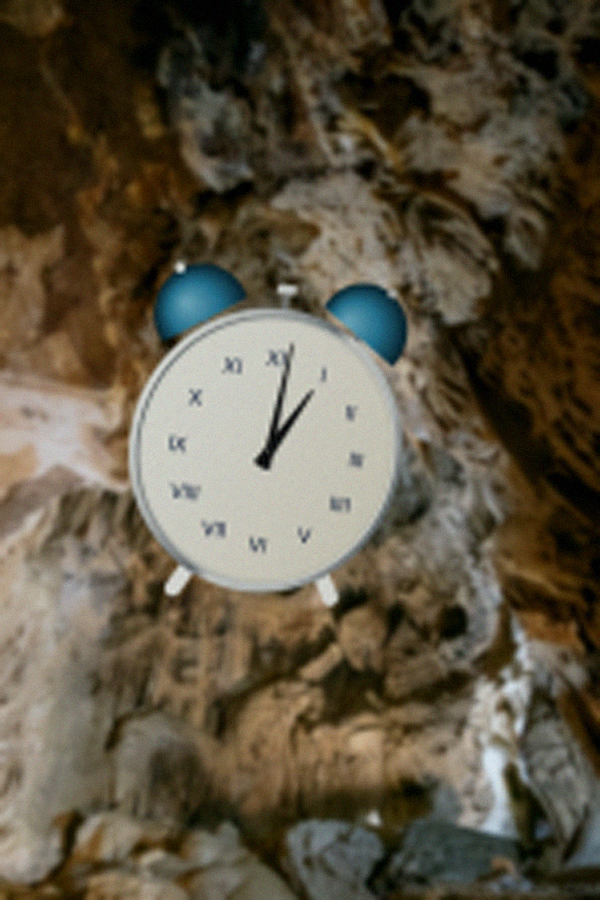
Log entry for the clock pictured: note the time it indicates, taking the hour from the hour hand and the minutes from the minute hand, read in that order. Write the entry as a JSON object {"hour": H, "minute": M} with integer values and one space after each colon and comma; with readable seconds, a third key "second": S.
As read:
{"hour": 1, "minute": 1}
